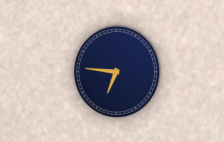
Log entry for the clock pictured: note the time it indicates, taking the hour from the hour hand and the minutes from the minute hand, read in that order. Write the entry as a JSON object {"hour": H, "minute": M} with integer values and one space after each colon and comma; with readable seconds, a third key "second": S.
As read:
{"hour": 6, "minute": 46}
